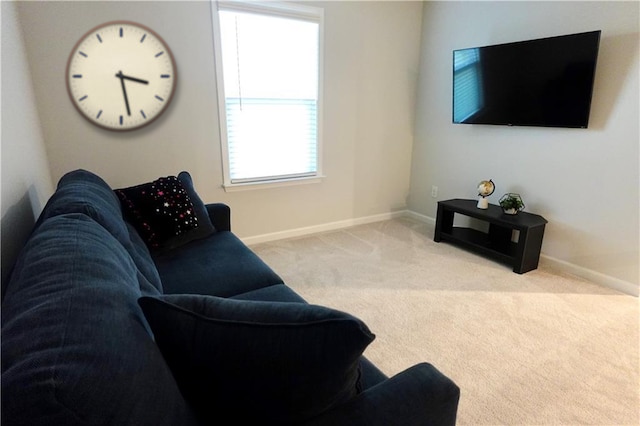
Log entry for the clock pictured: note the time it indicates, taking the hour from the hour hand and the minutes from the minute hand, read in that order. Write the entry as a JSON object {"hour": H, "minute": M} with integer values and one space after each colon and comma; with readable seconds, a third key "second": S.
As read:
{"hour": 3, "minute": 28}
